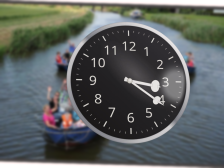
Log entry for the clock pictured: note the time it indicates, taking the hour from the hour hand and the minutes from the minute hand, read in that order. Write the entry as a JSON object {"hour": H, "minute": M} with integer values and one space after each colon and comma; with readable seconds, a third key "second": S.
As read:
{"hour": 3, "minute": 21}
